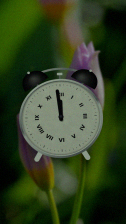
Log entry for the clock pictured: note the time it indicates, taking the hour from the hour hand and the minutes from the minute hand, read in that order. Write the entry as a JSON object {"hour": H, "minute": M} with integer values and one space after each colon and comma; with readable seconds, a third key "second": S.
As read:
{"hour": 11, "minute": 59}
